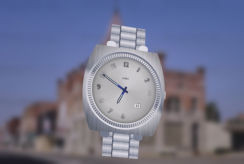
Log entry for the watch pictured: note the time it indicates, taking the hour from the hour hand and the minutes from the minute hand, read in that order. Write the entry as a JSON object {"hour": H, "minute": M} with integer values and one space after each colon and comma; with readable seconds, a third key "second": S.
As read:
{"hour": 6, "minute": 50}
